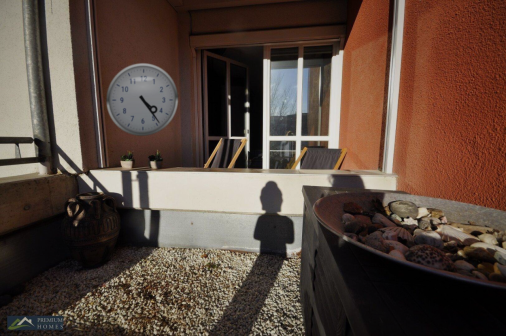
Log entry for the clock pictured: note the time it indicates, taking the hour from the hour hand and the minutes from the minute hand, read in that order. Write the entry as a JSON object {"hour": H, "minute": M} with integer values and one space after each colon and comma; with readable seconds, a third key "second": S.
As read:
{"hour": 4, "minute": 24}
